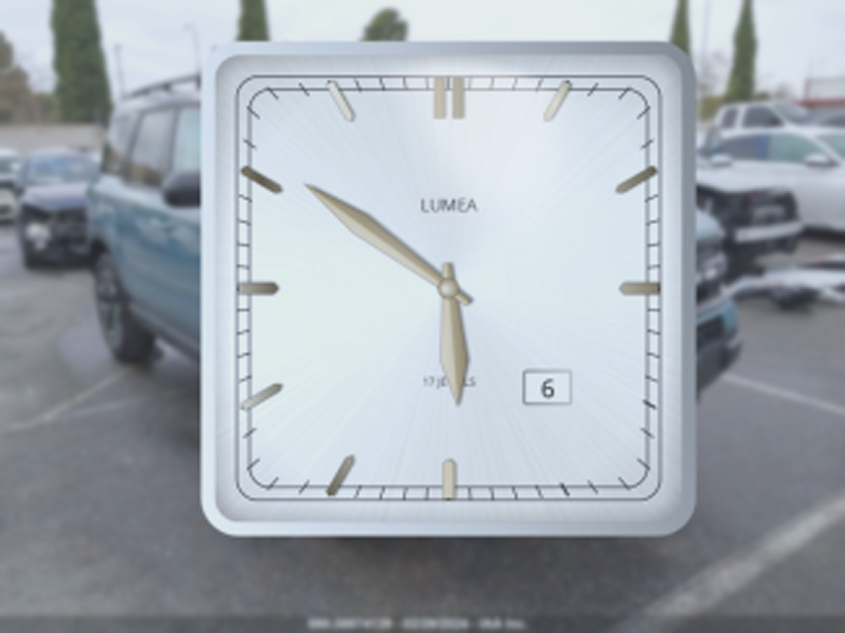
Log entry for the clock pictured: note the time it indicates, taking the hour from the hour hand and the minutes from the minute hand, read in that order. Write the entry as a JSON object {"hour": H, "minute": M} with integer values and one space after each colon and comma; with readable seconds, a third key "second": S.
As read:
{"hour": 5, "minute": 51}
